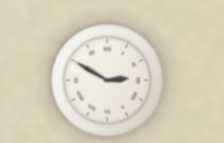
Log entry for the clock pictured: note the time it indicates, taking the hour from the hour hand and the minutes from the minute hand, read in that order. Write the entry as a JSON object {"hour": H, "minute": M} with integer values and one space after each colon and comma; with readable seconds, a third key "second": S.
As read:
{"hour": 2, "minute": 50}
